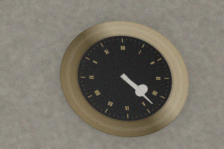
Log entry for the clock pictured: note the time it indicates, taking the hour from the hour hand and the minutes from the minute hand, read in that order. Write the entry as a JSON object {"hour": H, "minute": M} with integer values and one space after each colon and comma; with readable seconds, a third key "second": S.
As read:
{"hour": 4, "minute": 23}
